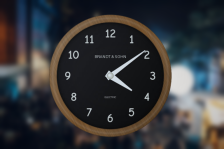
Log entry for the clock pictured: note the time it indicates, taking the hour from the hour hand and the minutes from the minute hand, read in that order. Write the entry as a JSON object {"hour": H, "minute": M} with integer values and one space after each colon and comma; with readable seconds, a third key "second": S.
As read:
{"hour": 4, "minute": 9}
